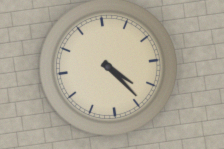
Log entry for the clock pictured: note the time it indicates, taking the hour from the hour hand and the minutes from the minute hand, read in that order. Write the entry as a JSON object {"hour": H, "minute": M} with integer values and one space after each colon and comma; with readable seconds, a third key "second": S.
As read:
{"hour": 4, "minute": 24}
